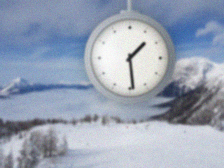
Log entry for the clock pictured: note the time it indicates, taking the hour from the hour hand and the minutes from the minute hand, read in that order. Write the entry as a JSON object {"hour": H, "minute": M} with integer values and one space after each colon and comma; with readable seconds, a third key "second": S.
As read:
{"hour": 1, "minute": 29}
